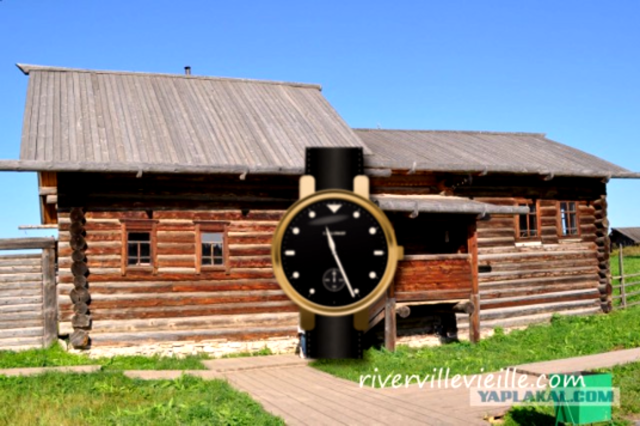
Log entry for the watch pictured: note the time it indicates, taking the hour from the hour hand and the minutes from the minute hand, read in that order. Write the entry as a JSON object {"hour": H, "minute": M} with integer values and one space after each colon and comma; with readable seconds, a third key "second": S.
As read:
{"hour": 11, "minute": 26}
